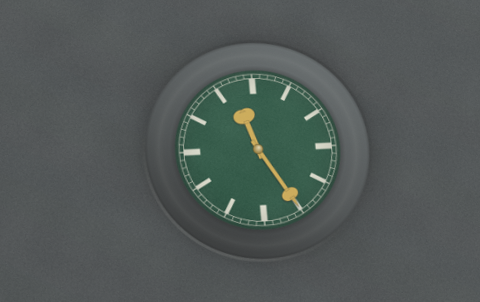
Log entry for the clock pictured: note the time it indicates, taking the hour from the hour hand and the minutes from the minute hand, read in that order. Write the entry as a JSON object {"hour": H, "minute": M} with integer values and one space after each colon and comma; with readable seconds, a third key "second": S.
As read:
{"hour": 11, "minute": 25}
